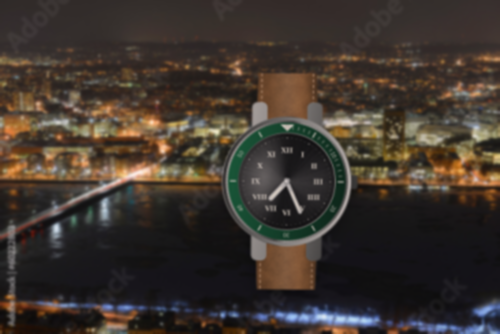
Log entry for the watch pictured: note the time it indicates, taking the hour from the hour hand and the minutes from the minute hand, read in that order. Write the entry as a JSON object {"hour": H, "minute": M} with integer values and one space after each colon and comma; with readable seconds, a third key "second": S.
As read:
{"hour": 7, "minute": 26}
